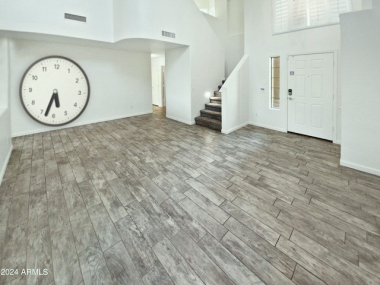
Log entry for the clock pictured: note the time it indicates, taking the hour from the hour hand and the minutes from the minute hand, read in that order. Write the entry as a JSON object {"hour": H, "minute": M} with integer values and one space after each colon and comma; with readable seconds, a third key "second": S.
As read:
{"hour": 5, "minute": 33}
